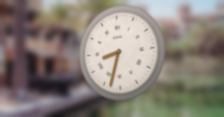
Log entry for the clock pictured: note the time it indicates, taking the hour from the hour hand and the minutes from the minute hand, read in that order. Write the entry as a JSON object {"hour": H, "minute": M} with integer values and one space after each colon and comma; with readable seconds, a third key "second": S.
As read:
{"hour": 8, "minute": 33}
